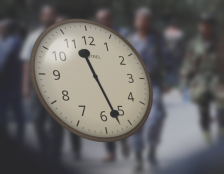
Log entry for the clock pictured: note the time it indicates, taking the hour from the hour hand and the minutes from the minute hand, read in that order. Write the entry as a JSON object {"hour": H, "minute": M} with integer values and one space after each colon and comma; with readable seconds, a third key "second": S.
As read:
{"hour": 11, "minute": 27}
